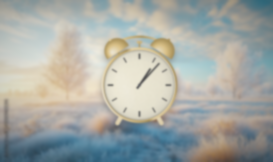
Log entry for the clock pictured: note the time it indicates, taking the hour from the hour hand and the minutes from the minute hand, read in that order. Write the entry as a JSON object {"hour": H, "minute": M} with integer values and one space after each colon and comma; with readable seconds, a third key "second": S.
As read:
{"hour": 1, "minute": 7}
